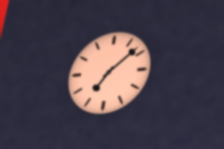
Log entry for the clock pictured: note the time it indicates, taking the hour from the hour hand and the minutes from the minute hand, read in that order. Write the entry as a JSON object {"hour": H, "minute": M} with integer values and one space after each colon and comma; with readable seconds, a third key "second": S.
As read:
{"hour": 7, "minute": 8}
